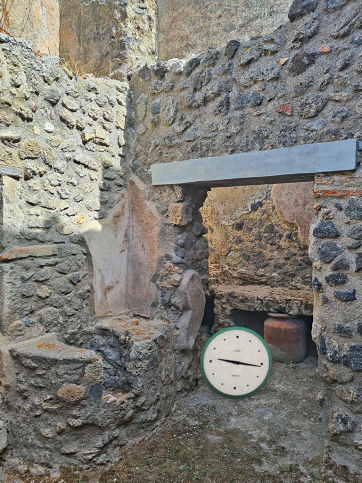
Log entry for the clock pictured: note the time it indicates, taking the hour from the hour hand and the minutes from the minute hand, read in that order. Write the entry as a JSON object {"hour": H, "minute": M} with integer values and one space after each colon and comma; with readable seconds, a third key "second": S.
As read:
{"hour": 9, "minute": 16}
